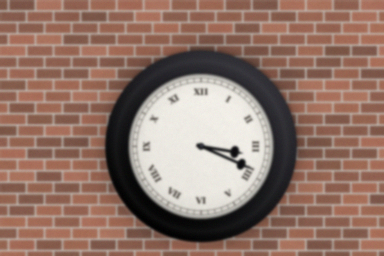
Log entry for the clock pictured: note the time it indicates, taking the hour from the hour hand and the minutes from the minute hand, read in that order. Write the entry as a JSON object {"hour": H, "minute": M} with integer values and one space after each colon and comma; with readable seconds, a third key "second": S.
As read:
{"hour": 3, "minute": 19}
